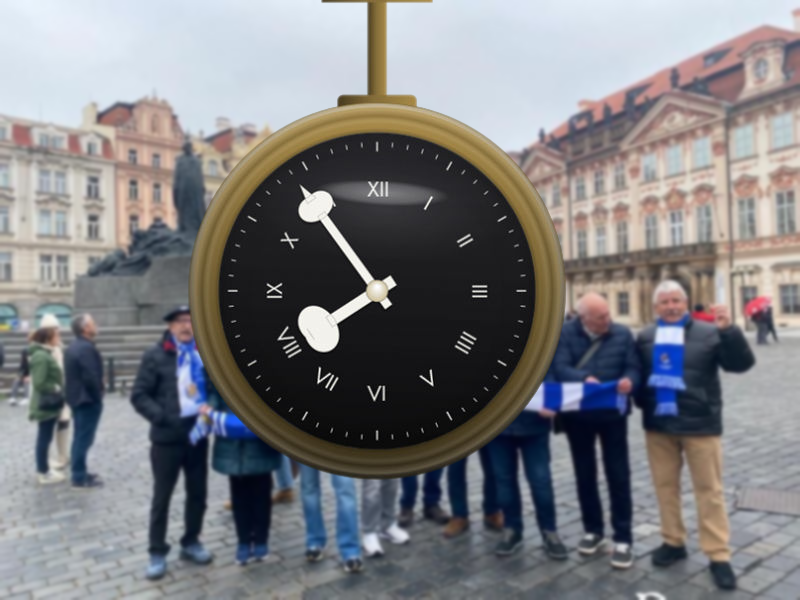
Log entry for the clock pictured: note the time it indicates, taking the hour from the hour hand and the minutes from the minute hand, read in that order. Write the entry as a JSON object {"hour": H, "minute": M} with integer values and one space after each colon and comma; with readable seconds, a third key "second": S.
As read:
{"hour": 7, "minute": 54}
